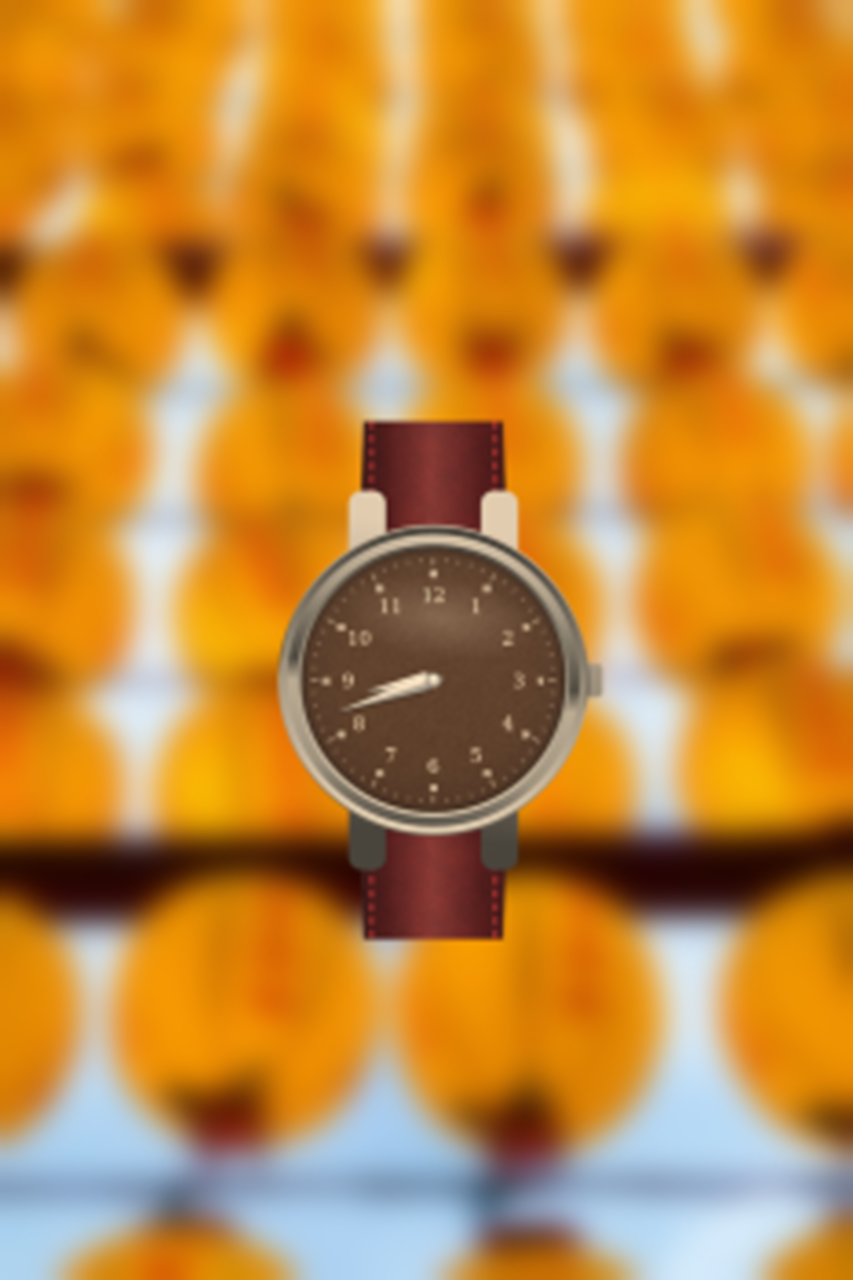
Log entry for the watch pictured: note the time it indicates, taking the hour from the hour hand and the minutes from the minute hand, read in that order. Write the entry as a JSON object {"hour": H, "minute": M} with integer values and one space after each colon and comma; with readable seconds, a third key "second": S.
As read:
{"hour": 8, "minute": 42}
